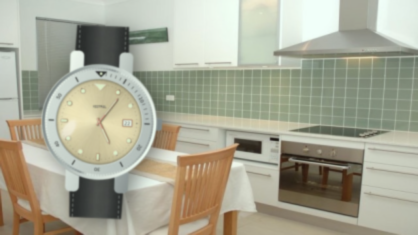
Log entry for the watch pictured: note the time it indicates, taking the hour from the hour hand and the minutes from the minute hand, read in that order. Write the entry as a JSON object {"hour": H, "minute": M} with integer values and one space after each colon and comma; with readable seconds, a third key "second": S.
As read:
{"hour": 5, "minute": 6}
